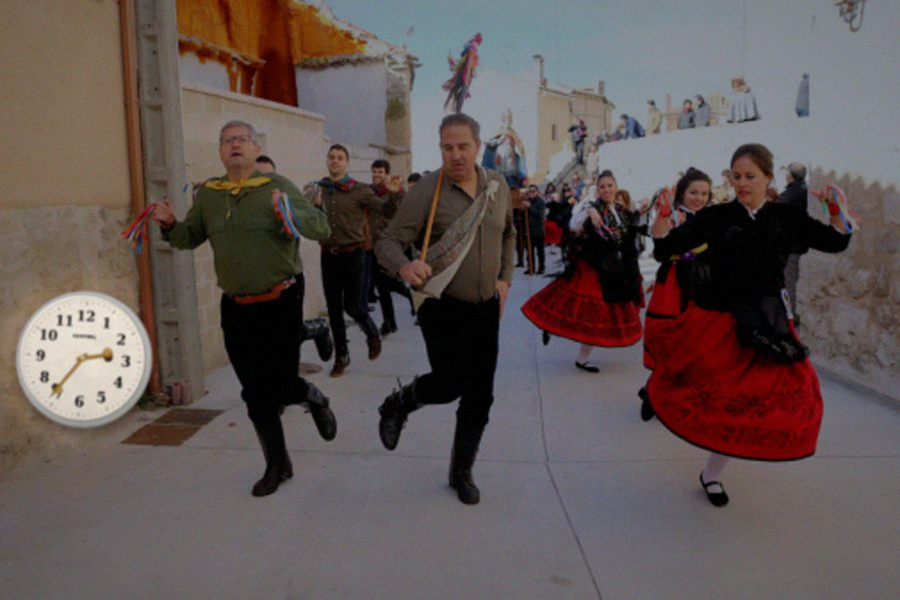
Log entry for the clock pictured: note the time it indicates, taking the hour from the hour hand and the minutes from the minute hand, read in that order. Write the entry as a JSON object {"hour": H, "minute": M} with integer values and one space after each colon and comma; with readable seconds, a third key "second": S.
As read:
{"hour": 2, "minute": 36}
